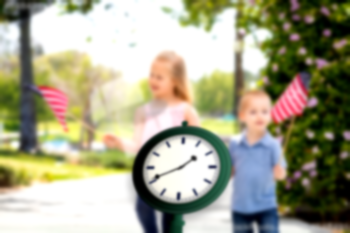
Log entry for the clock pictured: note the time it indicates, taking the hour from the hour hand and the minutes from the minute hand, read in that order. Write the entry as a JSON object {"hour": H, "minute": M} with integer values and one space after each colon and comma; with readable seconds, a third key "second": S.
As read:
{"hour": 1, "minute": 41}
